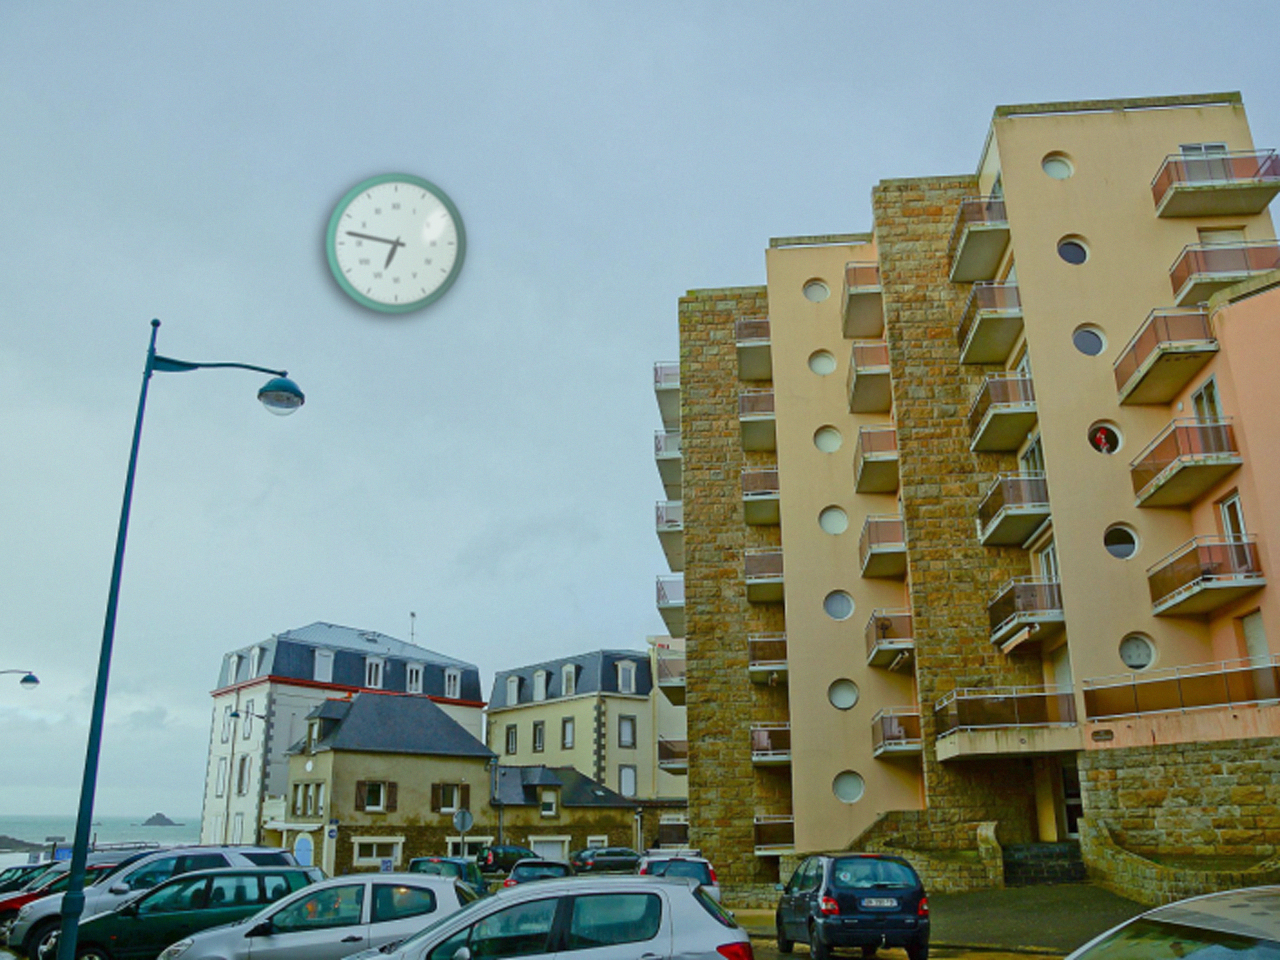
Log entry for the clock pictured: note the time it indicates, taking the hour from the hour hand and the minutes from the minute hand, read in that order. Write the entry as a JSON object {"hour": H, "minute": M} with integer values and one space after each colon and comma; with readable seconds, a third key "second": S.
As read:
{"hour": 6, "minute": 47}
